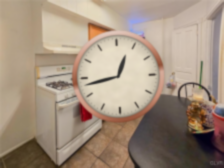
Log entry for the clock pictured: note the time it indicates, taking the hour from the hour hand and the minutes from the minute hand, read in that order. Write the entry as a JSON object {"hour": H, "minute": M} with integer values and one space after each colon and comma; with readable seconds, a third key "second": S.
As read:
{"hour": 12, "minute": 43}
